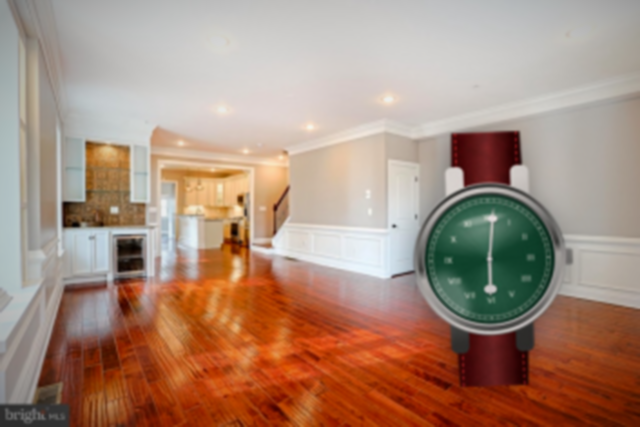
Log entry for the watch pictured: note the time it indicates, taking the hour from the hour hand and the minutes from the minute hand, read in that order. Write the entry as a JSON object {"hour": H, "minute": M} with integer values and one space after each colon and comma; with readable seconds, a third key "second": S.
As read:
{"hour": 6, "minute": 1}
